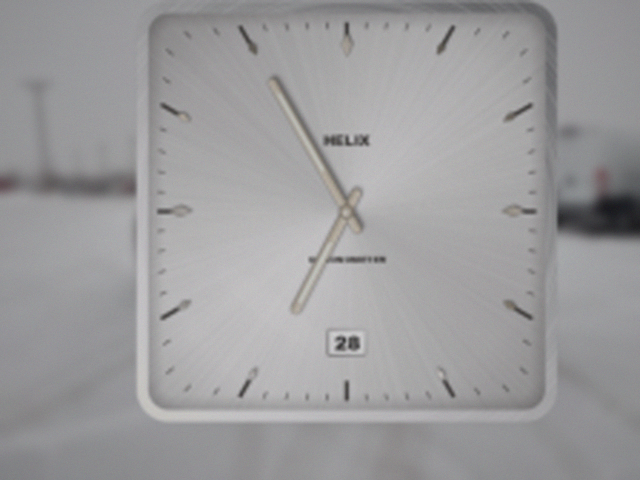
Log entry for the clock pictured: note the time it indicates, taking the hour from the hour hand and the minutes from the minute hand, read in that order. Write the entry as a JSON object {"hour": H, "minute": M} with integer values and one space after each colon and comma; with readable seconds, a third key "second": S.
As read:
{"hour": 6, "minute": 55}
